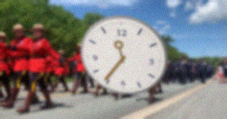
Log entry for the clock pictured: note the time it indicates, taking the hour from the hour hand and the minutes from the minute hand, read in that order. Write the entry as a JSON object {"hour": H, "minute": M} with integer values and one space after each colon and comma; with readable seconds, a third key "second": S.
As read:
{"hour": 11, "minute": 36}
